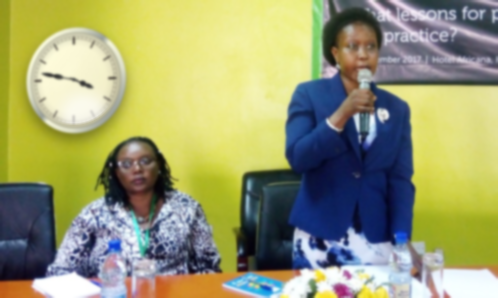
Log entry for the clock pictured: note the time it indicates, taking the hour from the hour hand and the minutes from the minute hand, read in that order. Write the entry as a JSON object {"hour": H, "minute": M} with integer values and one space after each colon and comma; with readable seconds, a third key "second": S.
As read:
{"hour": 3, "minute": 47}
